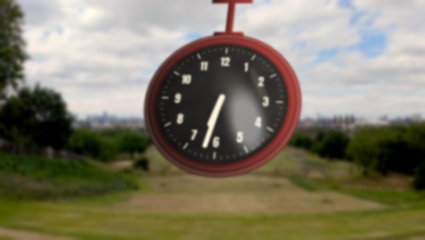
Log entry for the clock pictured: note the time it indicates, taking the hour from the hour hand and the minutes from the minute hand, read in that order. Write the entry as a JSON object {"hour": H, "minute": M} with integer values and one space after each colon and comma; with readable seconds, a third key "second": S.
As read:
{"hour": 6, "minute": 32}
